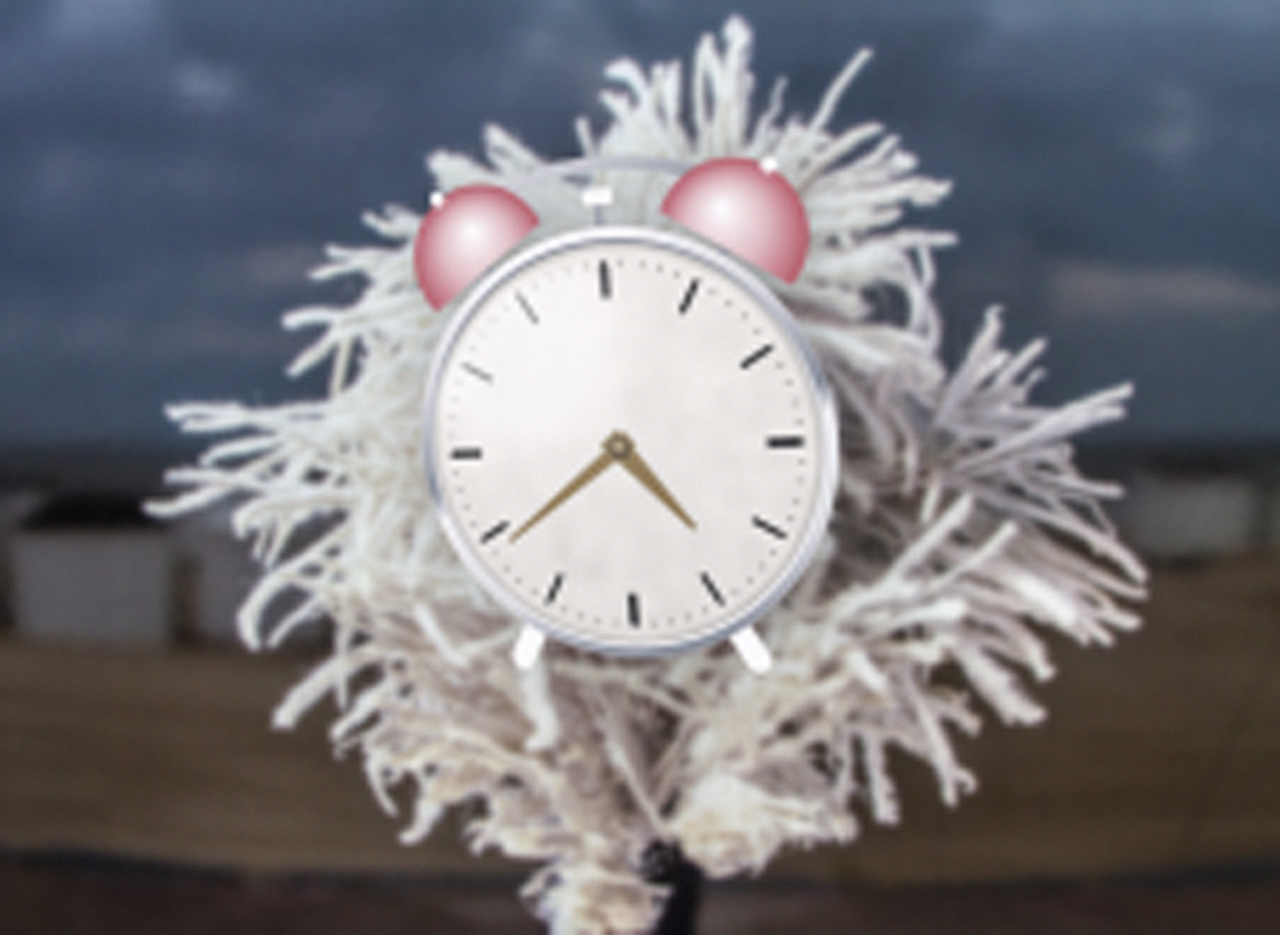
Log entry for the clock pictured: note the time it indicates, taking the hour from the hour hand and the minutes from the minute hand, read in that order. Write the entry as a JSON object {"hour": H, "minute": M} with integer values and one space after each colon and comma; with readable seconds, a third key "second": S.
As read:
{"hour": 4, "minute": 39}
